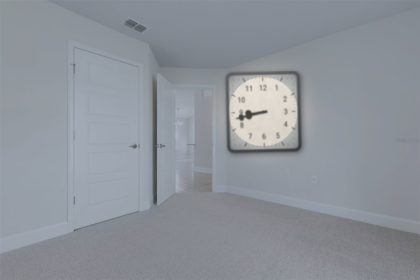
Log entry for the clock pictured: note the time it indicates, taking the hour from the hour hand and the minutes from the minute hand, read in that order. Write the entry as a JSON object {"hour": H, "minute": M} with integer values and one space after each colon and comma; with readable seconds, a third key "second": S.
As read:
{"hour": 8, "minute": 43}
